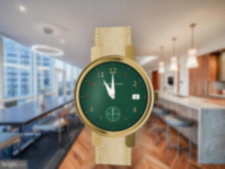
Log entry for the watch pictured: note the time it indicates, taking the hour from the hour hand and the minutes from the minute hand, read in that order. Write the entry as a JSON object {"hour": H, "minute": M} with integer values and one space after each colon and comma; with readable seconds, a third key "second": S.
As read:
{"hour": 11, "minute": 0}
